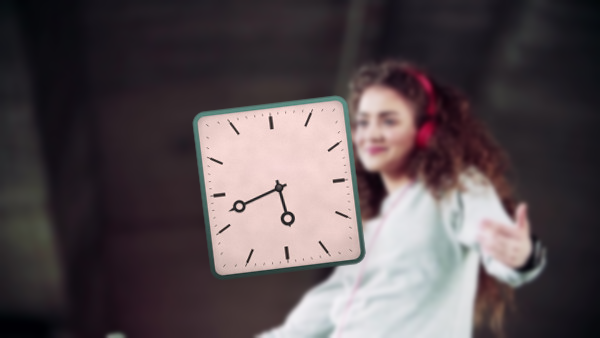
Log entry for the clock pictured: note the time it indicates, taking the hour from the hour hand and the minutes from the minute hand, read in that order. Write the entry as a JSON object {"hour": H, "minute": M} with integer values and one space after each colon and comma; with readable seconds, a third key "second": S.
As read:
{"hour": 5, "minute": 42}
